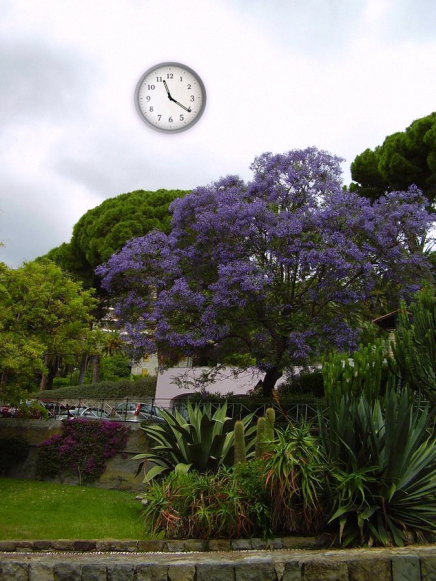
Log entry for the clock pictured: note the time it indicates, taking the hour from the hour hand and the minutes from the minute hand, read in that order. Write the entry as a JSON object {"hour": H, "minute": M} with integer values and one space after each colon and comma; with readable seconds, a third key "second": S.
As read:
{"hour": 11, "minute": 21}
